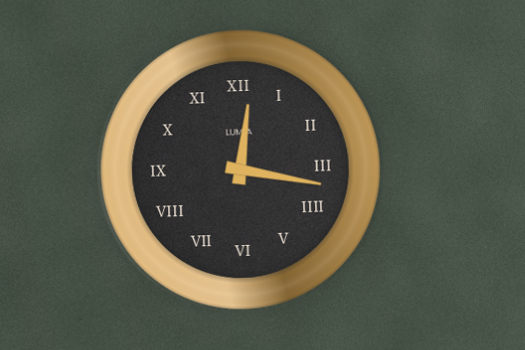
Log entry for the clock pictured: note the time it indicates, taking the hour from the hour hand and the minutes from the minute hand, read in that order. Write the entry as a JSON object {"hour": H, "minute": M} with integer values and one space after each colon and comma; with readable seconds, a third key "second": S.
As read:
{"hour": 12, "minute": 17}
